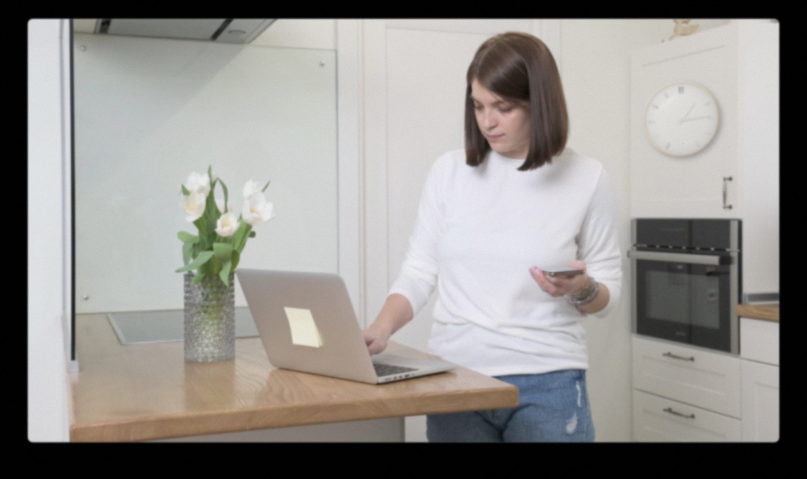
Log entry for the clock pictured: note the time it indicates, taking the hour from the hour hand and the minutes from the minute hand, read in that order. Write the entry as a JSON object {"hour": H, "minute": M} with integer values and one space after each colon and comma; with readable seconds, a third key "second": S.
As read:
{"hour": 1, "minute": 14}
